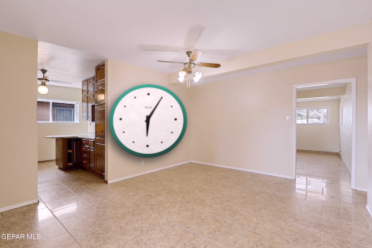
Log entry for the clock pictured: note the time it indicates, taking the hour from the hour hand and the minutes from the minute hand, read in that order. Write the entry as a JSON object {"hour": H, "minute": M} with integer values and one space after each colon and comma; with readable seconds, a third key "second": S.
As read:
{"hour": 6, "minute": 5}
